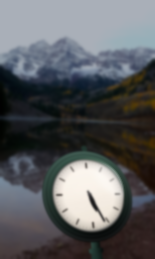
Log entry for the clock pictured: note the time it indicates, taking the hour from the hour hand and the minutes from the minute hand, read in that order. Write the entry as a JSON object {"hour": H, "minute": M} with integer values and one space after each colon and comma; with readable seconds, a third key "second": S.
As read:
{"hour": 5, "minute": 26}
